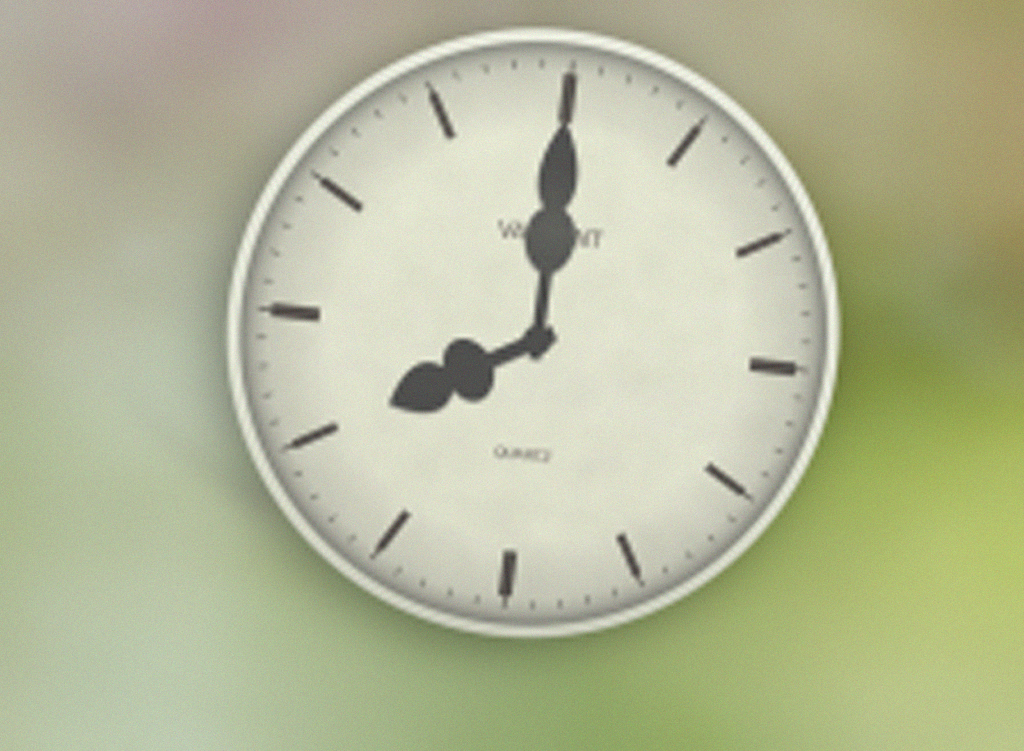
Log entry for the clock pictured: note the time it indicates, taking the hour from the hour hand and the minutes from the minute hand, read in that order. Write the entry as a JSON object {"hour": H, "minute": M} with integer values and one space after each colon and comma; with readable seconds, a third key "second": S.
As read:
{"hour": 8, "minute": 0}
